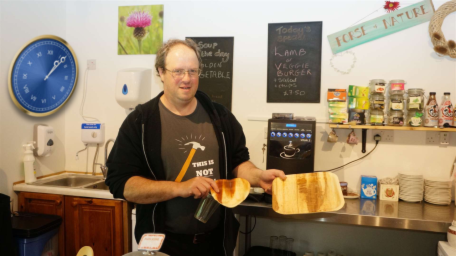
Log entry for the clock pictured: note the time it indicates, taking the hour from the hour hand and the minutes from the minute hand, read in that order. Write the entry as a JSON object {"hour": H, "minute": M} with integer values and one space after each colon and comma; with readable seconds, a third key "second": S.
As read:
{"hour": 1, "minute": 7}
